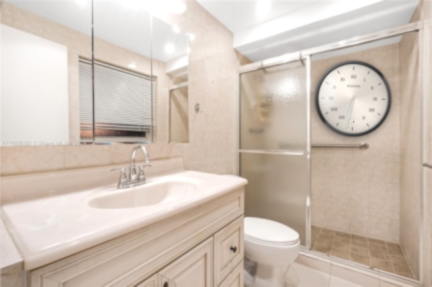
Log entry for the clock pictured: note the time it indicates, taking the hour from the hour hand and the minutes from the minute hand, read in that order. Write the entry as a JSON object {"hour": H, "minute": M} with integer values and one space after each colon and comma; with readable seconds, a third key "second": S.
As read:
{"hour": 6, "minute": 32}
